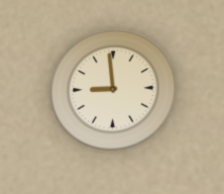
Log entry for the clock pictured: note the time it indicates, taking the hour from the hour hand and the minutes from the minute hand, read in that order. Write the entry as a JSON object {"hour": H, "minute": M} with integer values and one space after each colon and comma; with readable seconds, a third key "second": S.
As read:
{"hour": 8, "minute": 59}
